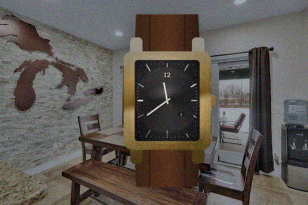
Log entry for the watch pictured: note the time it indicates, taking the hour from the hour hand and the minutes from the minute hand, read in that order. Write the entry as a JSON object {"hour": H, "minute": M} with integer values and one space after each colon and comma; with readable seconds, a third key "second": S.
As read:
{"hour": 11, "minute": 39}
